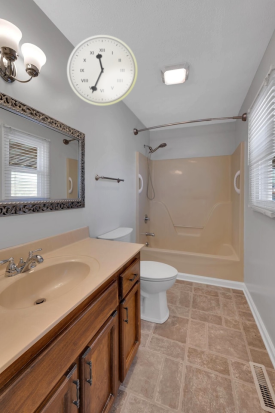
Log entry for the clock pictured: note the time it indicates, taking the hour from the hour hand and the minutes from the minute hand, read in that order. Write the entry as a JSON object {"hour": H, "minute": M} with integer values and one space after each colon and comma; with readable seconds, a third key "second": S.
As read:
{"hour": 11, "minute": 34}
